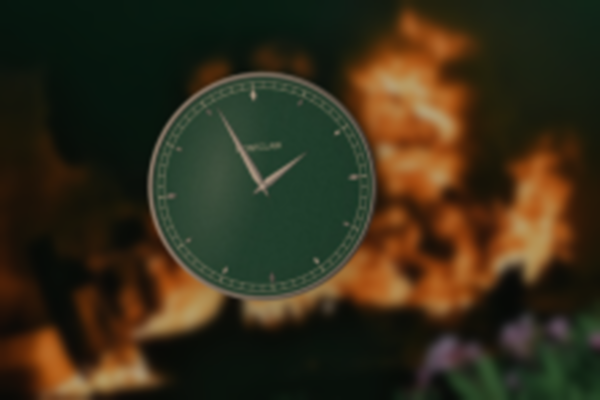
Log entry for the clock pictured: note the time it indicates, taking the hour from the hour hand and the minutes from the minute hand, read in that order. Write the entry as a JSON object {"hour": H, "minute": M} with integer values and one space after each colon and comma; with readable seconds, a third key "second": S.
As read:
{"hour": 1, "minute": 56}
